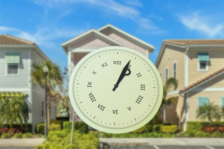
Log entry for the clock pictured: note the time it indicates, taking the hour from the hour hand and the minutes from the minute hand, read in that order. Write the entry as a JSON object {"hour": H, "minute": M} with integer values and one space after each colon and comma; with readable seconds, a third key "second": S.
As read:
{"hour": 1, "minute": 4}
